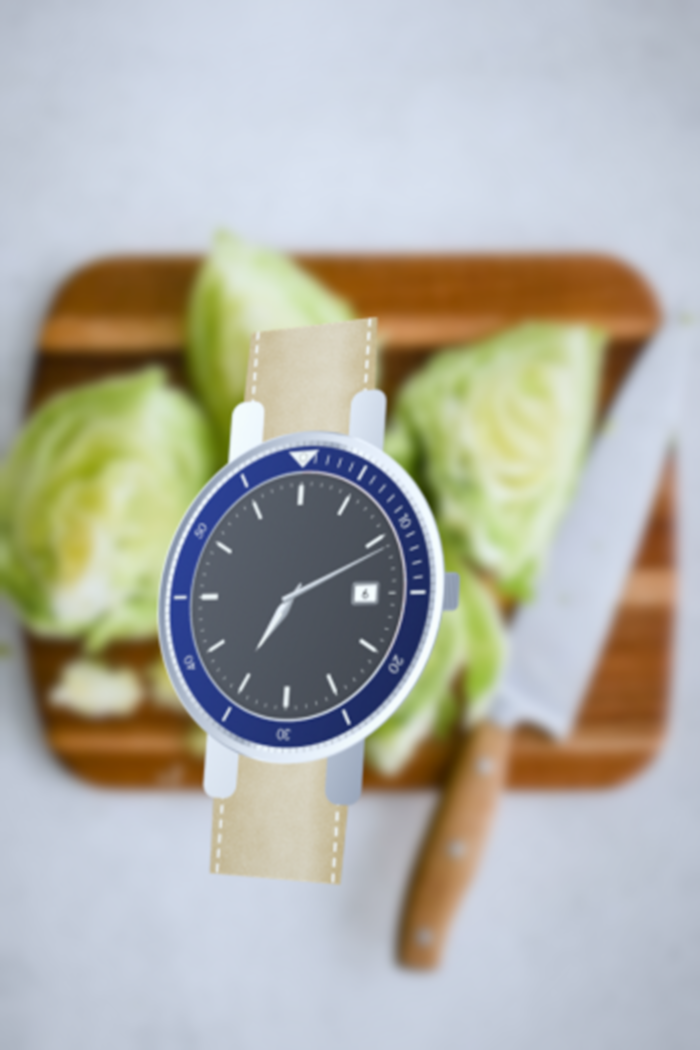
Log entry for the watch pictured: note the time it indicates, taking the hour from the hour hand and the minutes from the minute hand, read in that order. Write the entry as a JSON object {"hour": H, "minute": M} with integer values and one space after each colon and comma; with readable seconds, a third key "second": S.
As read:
{"hour": 7, "minute": 11}
